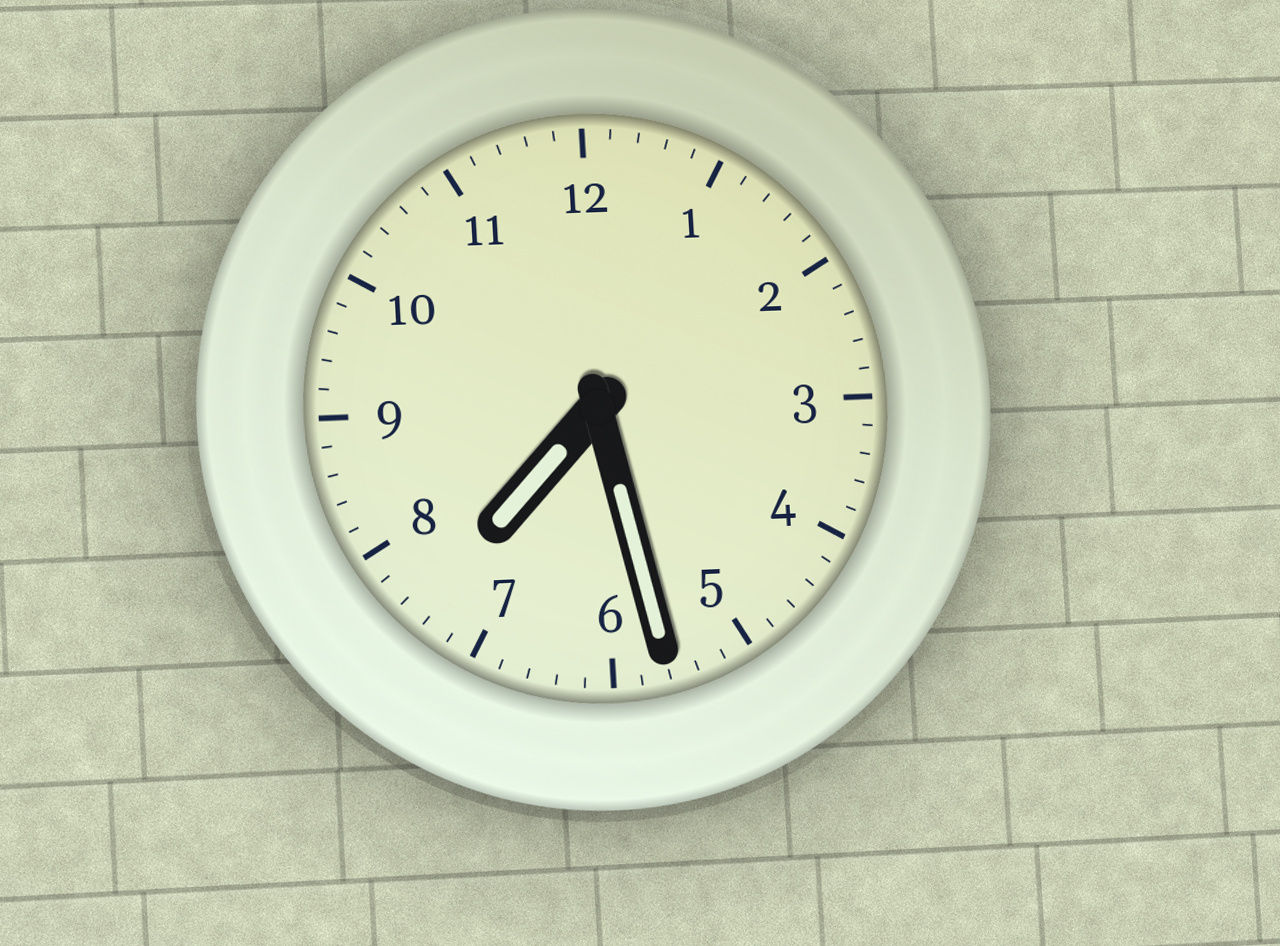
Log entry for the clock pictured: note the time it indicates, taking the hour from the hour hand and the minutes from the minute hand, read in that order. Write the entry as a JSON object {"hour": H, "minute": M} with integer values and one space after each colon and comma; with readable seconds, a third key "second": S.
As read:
{"hour": 7, "minute": 28}
